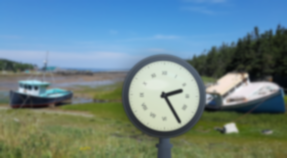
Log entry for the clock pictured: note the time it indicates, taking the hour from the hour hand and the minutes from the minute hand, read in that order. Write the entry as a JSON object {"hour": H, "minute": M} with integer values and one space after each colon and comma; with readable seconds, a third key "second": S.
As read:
{"hour": 2, "minute": 25}
